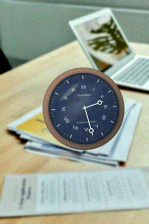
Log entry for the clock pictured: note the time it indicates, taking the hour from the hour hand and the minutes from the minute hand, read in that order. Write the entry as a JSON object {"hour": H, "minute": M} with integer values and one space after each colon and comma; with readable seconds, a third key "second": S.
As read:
{"hour": 2, "minute": 28}
